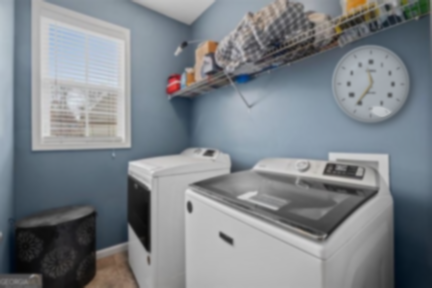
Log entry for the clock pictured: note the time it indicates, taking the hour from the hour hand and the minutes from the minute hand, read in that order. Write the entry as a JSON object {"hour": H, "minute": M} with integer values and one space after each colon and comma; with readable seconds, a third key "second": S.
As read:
{"hour": 11, "minute": 36}
